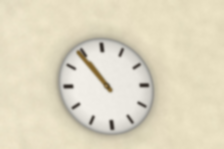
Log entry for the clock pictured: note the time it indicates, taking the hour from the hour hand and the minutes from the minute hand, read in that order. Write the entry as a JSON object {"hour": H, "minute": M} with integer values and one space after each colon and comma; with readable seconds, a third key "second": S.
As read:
{"hour": 10, "minute": 54}
